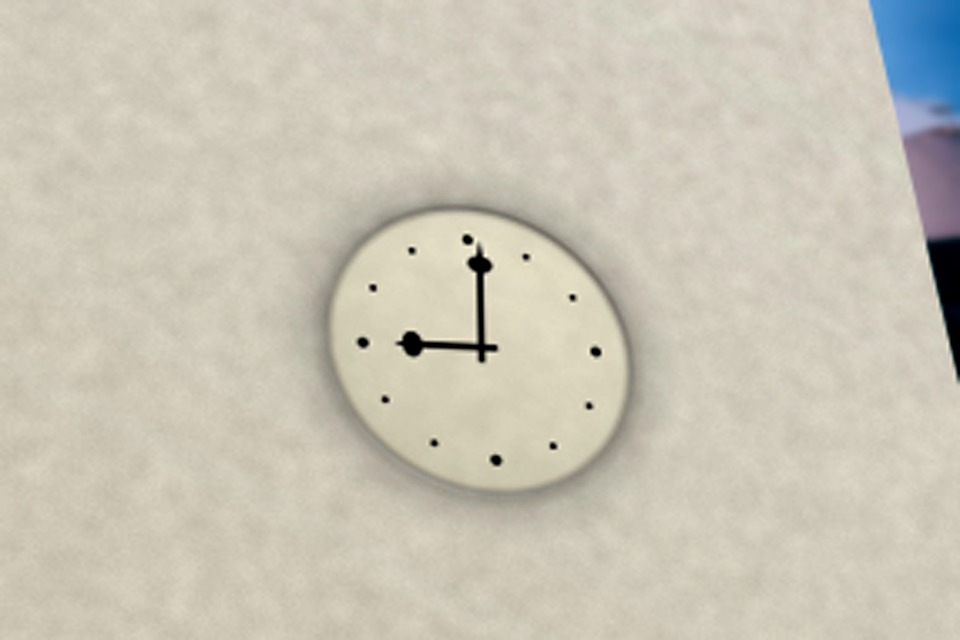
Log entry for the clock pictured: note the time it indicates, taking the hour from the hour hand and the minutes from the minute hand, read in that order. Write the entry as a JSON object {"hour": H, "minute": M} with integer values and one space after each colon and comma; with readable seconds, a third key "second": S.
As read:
{"hour": 9, "minute": 1}
